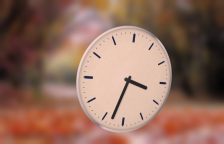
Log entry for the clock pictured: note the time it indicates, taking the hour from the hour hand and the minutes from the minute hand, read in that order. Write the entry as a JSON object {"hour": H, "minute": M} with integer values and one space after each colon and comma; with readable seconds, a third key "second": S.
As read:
{"hour": 3, "minute": 33}
